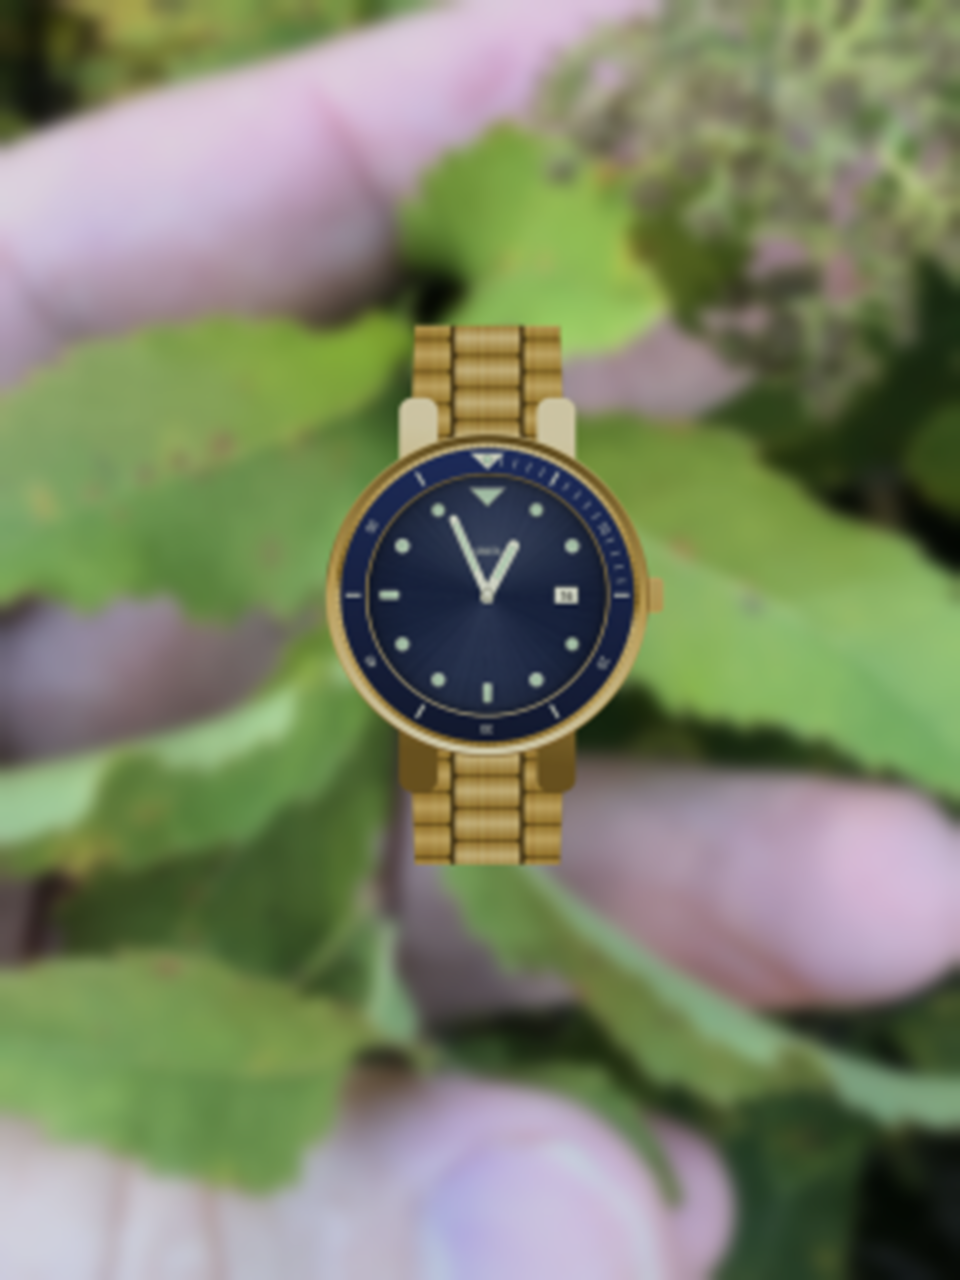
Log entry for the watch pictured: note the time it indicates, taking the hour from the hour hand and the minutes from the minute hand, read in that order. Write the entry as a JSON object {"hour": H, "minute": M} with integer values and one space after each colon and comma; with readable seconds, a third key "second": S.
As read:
{"hour": 12, "minute": 56}
